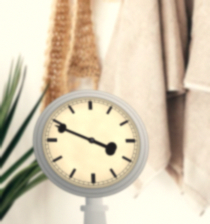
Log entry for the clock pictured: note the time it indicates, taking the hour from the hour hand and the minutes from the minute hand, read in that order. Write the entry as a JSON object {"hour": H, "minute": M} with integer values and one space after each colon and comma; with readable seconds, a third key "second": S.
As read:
{"hour": 3, "minute": 49}
